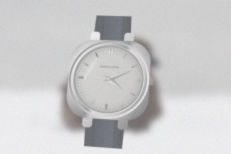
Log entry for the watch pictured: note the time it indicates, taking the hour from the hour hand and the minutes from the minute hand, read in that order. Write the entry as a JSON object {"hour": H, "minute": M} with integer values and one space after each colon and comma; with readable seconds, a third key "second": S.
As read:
{"hour": 4, "minute": 11}
